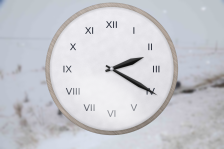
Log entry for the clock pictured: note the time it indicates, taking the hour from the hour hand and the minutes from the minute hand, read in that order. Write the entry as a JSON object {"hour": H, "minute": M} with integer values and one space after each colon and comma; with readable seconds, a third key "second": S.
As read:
{"hour": 2, "minute": 20}
